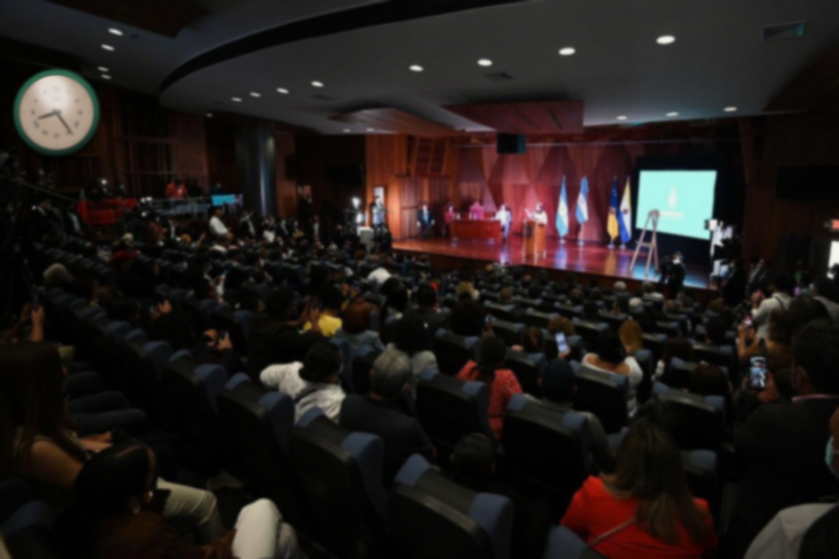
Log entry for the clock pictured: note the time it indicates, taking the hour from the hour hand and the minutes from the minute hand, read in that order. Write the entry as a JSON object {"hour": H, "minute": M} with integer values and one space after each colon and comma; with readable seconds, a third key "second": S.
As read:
{"hour": 8, "minute": 24}
